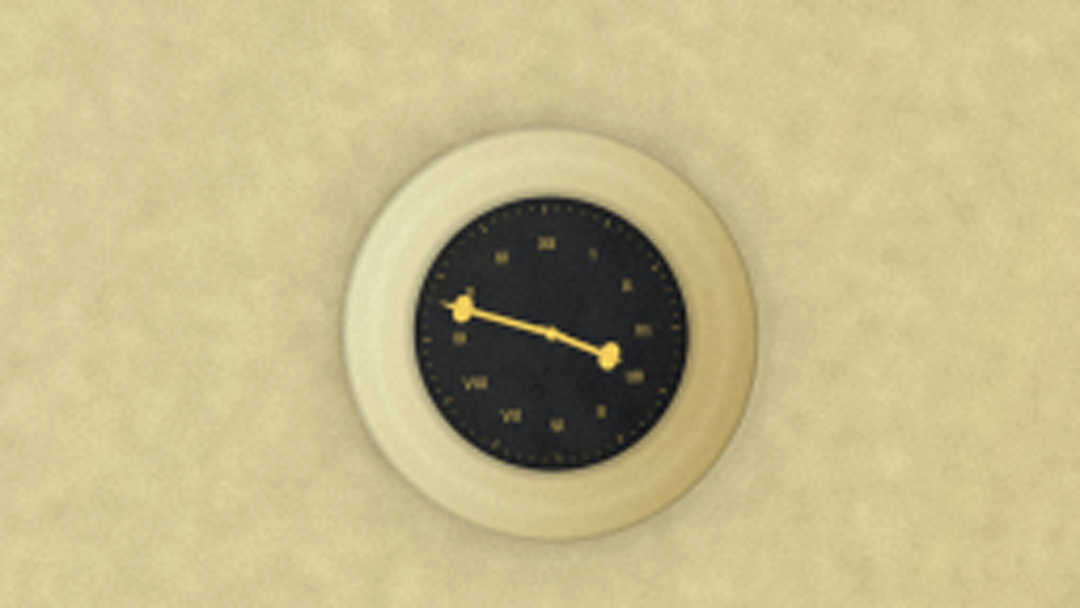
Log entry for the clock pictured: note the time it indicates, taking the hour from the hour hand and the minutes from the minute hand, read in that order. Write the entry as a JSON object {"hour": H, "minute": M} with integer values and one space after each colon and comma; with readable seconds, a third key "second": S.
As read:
{"hour": 3, "minute": 48}
